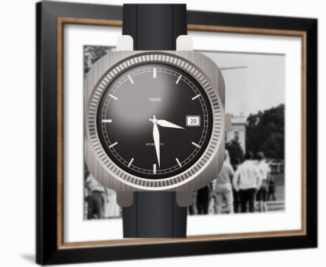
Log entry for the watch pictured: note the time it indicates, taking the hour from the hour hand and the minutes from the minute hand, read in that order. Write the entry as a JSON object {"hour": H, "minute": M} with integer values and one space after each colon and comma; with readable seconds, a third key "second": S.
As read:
{"hour": 3, "minute": 29}
